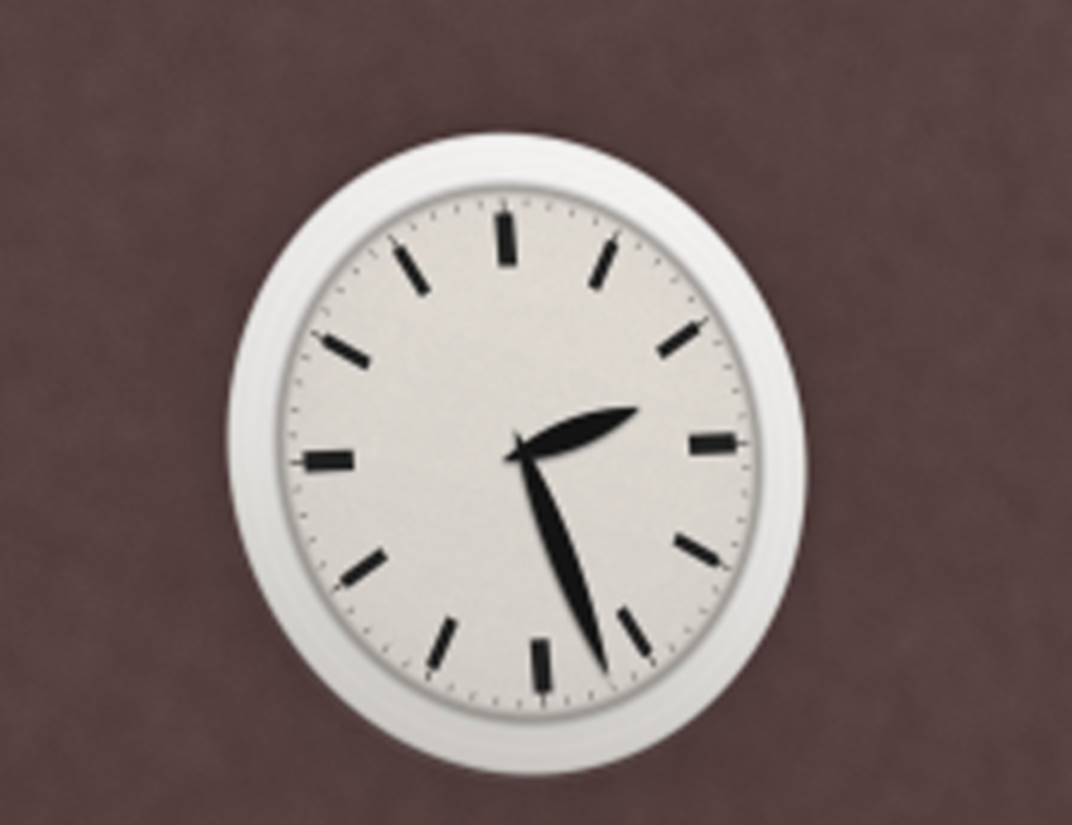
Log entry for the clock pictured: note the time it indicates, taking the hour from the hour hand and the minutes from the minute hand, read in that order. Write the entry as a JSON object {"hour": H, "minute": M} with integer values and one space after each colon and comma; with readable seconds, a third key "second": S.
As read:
{"hour": 2, "minute": 27}
